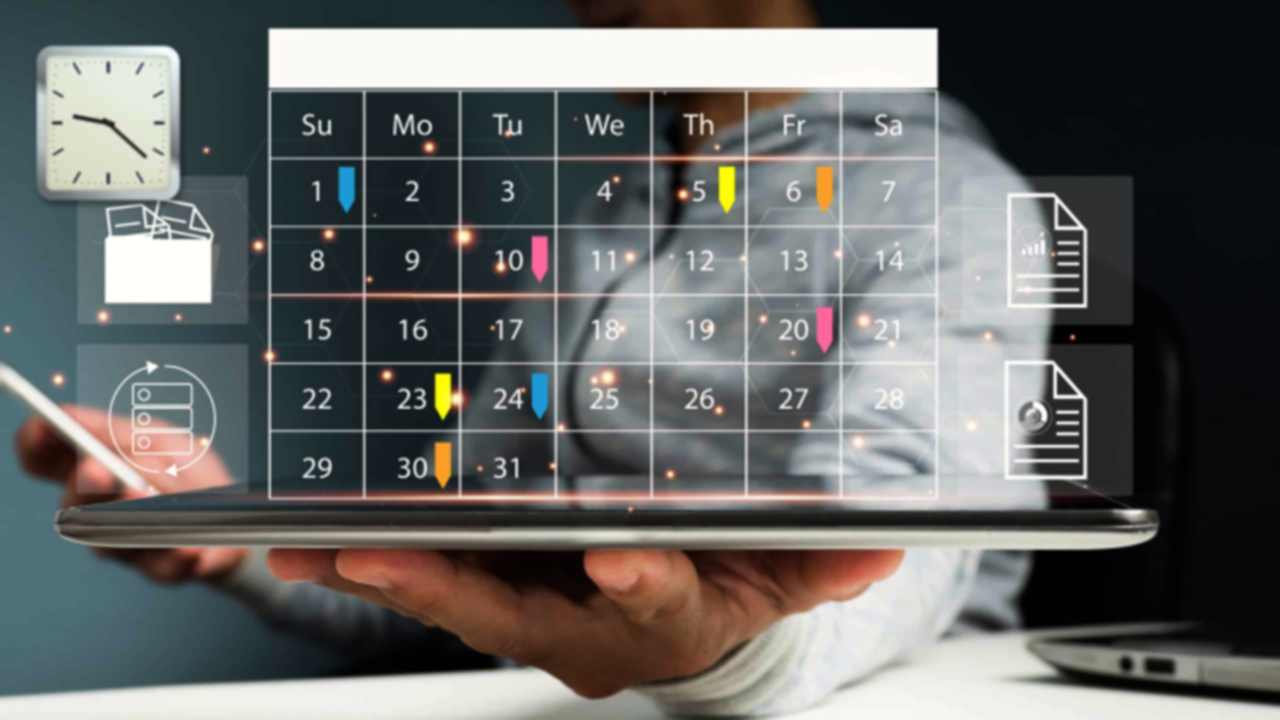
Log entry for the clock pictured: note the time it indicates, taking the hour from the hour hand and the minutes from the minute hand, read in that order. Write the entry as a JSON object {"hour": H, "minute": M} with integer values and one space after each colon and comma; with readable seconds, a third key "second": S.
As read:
{"hour": 9, "minute": 22}
